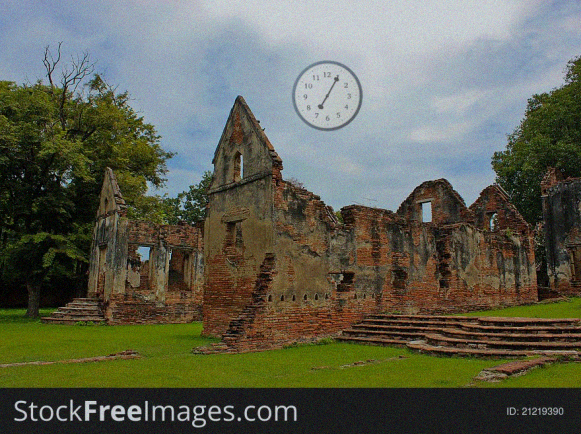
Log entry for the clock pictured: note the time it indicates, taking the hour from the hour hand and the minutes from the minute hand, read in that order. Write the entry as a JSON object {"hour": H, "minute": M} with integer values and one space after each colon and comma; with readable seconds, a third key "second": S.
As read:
{"hour": 7, "minute": 5}
